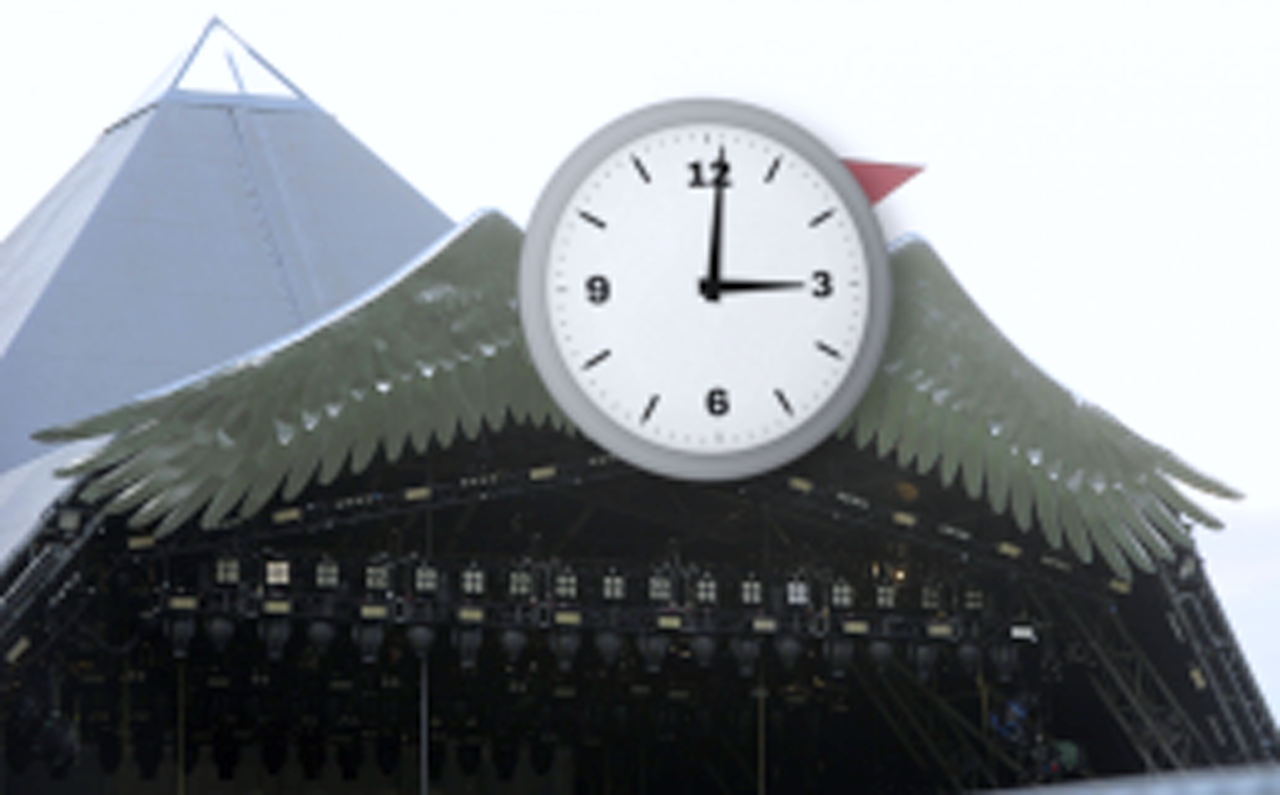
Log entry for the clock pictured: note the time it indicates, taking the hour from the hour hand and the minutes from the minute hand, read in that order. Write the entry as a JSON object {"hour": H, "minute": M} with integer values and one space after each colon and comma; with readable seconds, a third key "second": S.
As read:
{"hour": 3, "minute": 1}
